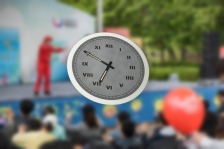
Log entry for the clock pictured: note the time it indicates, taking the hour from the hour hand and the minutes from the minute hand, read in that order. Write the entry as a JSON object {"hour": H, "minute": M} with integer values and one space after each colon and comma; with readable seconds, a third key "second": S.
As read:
{"hour": 6, "minute": 50}
